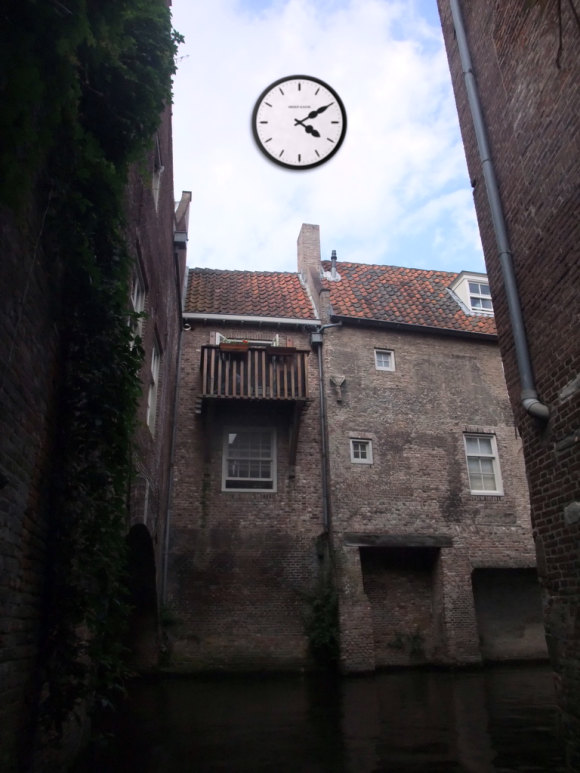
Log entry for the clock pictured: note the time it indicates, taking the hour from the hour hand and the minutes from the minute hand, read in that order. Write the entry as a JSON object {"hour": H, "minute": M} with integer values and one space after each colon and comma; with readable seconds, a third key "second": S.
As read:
{"hour": 4, "minute": 10}
